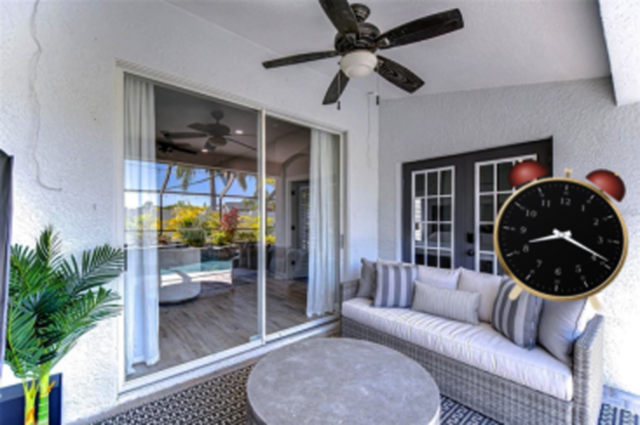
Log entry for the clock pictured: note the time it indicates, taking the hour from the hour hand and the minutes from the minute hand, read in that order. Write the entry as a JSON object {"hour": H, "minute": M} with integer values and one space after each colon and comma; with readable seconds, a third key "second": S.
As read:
{"hour": 8, "minute": 19}
